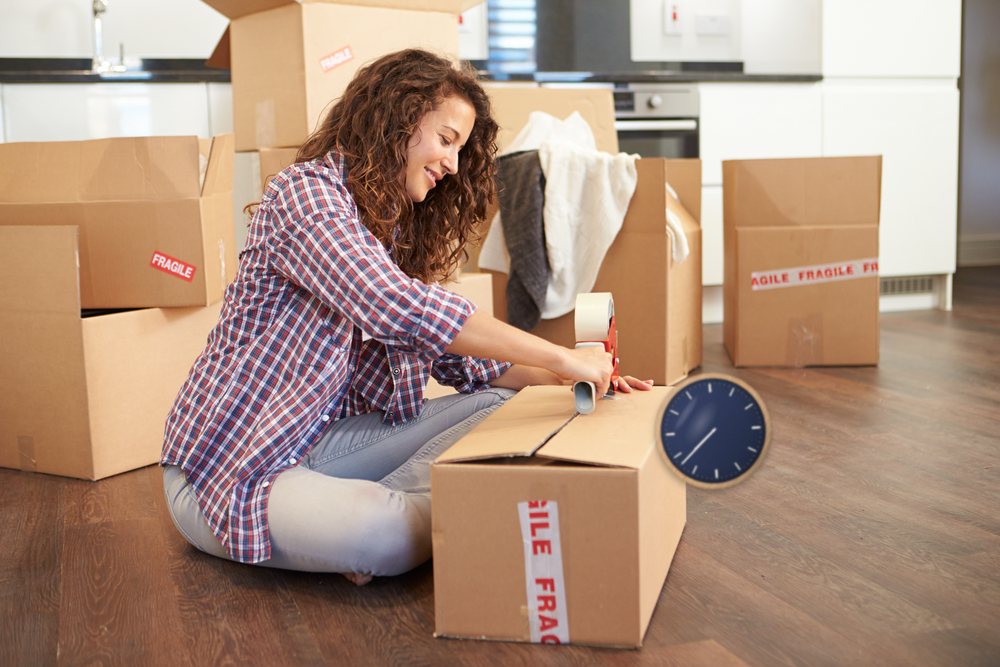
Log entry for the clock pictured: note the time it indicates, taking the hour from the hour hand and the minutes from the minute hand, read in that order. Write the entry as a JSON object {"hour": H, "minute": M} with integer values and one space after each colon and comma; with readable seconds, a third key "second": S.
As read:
{"hour": 7, "minute": 38}
